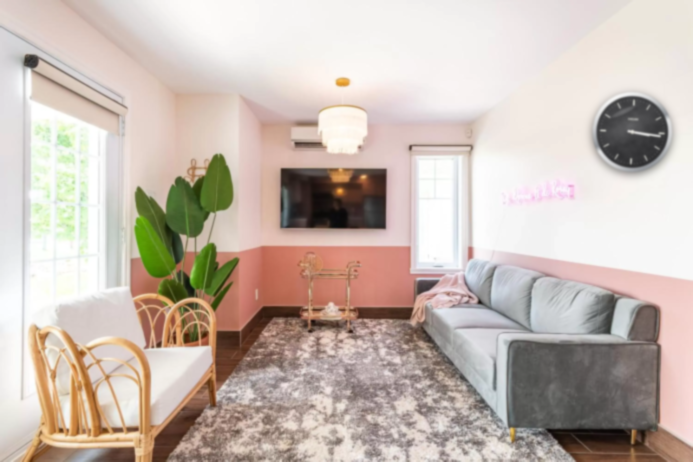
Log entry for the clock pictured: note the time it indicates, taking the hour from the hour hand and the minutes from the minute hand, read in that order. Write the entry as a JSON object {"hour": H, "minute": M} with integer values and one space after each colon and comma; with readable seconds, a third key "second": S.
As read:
{"hour": 3, "minute": 16}
